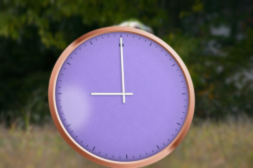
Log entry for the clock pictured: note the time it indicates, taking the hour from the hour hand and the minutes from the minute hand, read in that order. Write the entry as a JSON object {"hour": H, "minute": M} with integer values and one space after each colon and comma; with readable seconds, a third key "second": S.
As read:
{"hour": 9, "minute": 0}
